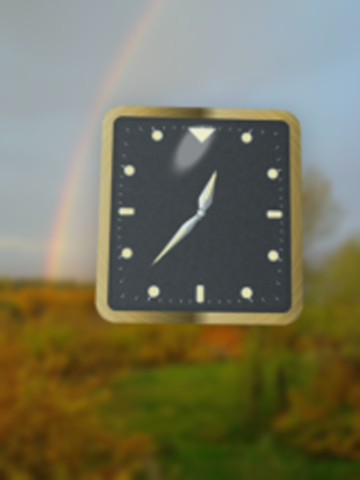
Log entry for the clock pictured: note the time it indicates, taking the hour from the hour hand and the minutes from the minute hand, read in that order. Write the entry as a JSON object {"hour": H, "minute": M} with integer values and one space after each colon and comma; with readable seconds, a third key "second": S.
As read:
{"hour": 12, "minute": 37}
